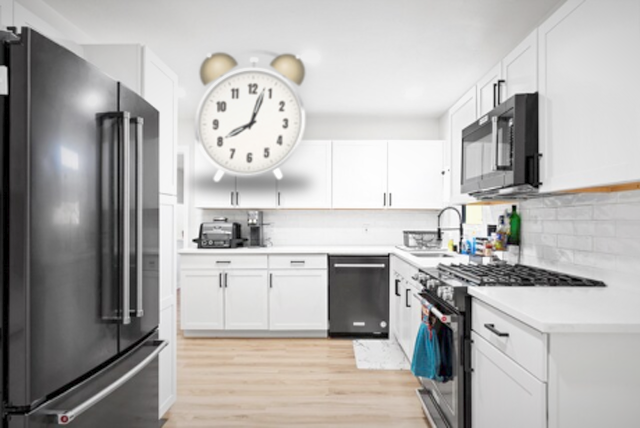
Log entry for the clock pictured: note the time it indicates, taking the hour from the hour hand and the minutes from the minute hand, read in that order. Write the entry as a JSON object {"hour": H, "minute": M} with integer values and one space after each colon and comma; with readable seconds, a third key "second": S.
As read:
{"hour": 8, "minute": 3}
